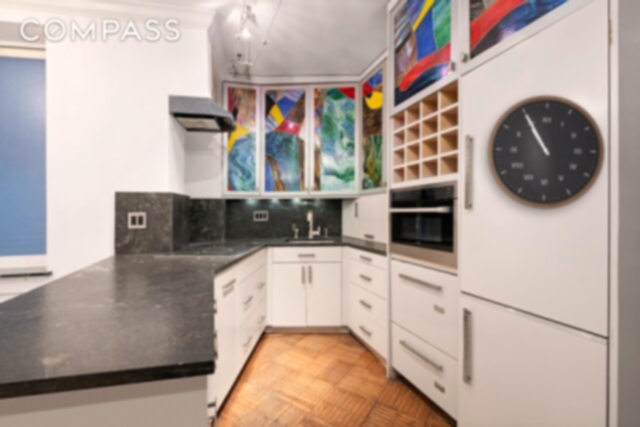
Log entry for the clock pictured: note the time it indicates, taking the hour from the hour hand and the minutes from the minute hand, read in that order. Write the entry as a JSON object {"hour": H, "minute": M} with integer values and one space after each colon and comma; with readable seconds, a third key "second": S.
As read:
{"hour": 10, "minute": 55}
